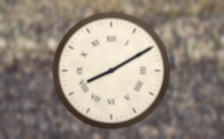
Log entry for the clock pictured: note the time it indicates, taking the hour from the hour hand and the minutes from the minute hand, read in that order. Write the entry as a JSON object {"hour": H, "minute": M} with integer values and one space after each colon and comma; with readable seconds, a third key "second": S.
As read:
{"hour": 8, "minute": 10}
